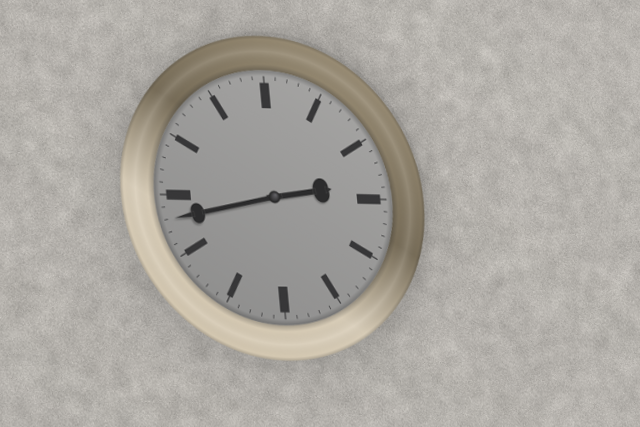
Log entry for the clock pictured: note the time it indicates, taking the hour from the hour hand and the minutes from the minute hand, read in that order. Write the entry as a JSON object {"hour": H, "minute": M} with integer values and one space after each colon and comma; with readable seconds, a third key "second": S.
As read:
{"hour": 2, "minute": 43}
